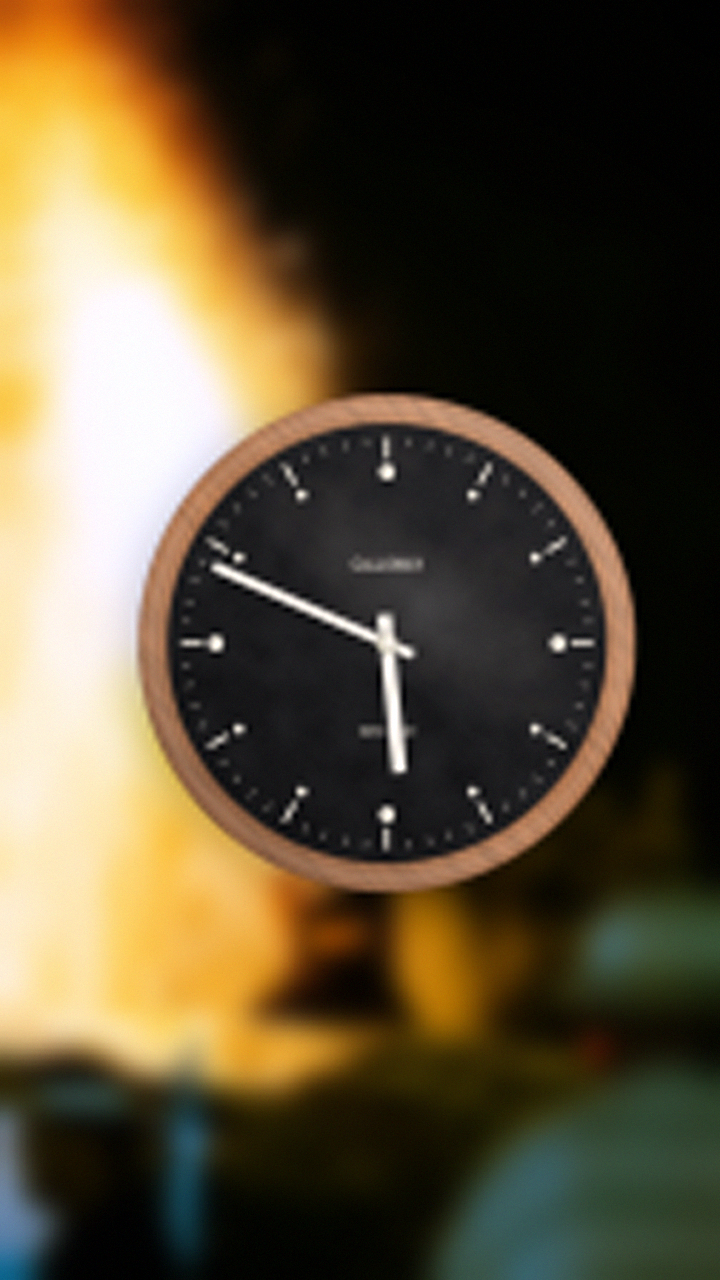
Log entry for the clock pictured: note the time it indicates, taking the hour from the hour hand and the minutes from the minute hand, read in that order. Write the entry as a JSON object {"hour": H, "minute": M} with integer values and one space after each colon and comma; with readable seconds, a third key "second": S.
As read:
{"hour": 5, "minute": 49}
